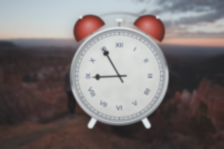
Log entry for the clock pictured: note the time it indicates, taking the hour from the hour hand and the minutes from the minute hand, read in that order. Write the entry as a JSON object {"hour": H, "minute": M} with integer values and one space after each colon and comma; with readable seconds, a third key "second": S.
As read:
{"hour": 8, "minute": 55}
